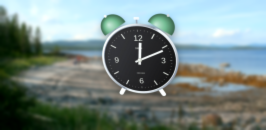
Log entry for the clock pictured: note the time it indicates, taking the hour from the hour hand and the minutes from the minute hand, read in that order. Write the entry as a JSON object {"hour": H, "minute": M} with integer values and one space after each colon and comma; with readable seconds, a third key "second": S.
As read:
{"hour": 12, "minute": 11}
